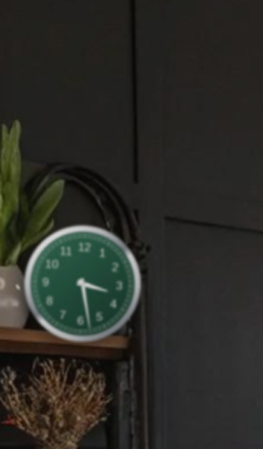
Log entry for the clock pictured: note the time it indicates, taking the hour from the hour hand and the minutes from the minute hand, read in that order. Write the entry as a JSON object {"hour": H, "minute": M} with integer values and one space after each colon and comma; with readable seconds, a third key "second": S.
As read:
{"hour": 3, "minute": 28}
